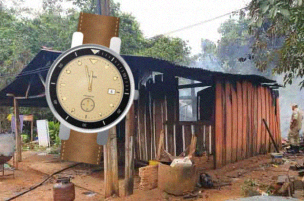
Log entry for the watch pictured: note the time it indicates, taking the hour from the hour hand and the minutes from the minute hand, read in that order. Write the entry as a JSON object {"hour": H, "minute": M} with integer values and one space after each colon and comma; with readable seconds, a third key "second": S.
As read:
{"hour": 11, "minute": 57}
